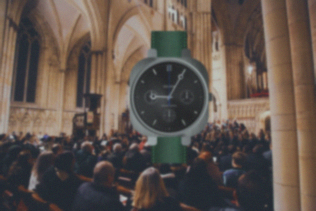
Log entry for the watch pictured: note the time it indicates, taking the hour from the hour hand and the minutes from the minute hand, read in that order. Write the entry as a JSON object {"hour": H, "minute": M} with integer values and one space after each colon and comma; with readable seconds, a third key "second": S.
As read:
{"hour": 9, "minute": 5}
